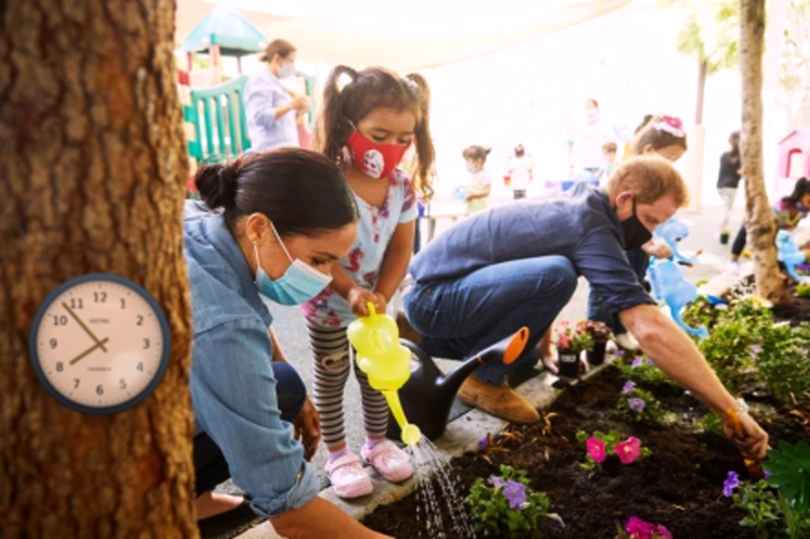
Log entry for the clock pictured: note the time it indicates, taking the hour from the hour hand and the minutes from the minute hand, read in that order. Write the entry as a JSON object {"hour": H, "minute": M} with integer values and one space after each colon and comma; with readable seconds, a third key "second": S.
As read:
{"hour": 7, "minute": 53}
